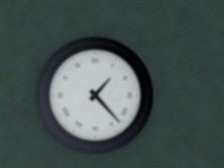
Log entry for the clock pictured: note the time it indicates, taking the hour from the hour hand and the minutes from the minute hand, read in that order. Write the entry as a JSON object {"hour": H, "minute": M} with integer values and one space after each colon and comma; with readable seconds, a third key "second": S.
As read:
{"hour": 1, "minute": 23}
